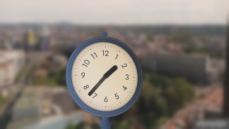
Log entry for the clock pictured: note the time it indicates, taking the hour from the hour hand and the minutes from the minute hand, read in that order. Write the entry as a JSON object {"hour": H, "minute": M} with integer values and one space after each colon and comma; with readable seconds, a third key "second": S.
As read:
{"hour": 1, "minute": 37}
